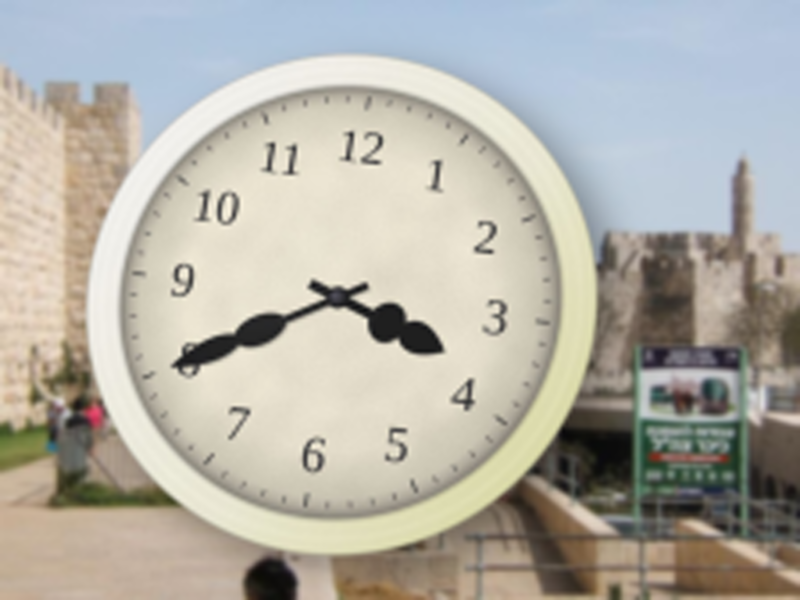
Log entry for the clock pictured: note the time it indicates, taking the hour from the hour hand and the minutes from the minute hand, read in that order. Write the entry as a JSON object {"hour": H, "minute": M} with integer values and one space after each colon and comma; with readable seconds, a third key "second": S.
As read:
{"hour": 3, "minute": 40}
